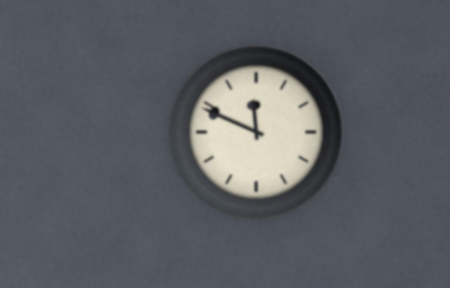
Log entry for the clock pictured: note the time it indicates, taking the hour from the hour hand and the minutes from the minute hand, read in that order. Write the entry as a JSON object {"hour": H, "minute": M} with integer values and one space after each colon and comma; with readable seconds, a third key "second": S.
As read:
{"hour": 11, "minute": 49}
